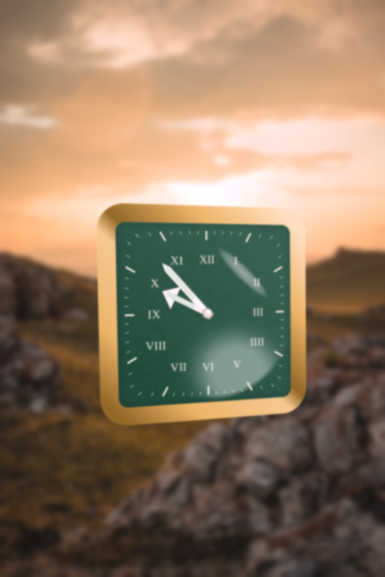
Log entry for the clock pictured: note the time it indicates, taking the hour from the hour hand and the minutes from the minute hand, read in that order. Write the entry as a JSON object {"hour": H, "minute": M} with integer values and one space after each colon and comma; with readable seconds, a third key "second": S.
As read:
{"hour": 9, "minute": 53}
